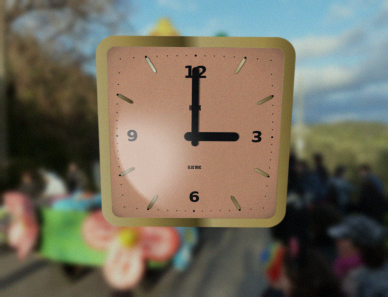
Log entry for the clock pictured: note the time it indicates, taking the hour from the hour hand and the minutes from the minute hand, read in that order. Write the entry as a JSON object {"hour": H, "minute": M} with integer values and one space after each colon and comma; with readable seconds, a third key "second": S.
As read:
{"hour": 3, "minute": 0}
